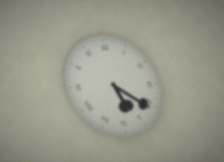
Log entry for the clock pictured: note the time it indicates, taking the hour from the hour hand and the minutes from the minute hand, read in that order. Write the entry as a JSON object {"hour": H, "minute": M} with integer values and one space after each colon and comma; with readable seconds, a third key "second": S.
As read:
{"hour": 5, "minute": 21}
